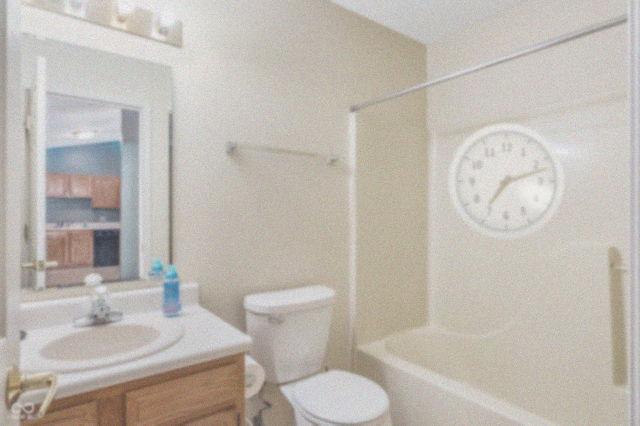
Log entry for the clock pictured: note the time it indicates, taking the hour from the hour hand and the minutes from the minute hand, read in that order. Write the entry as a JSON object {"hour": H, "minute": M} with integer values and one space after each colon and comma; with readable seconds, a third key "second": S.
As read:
{"hour": 7, "minute": 12}
